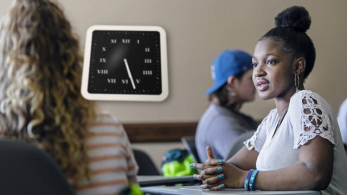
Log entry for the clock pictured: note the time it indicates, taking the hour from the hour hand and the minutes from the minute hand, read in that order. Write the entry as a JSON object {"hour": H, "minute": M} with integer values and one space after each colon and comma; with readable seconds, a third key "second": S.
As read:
{"hour": 5, "minute": 27}
